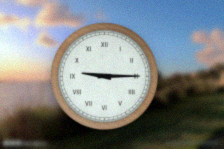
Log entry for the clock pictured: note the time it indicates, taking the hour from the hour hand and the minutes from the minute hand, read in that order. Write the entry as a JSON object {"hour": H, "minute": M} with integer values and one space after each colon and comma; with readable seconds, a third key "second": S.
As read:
{"hour": 9, "minute": 15}
